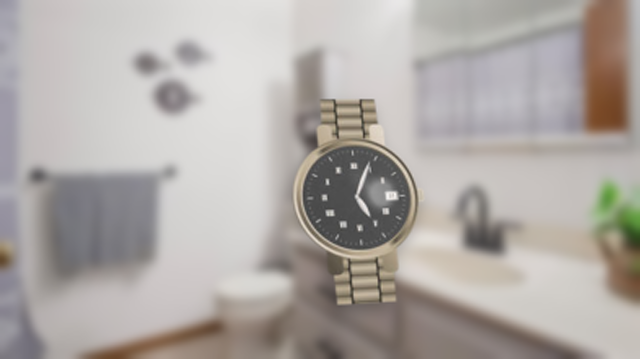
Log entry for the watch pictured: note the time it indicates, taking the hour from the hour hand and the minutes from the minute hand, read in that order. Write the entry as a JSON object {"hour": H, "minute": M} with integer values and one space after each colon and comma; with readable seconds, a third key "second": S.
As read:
{"hour": 5, "minute": 4}
